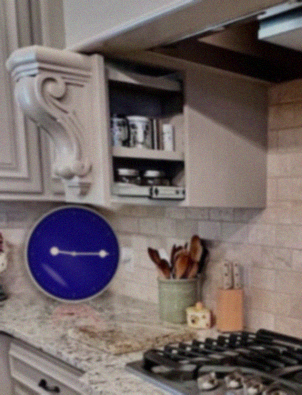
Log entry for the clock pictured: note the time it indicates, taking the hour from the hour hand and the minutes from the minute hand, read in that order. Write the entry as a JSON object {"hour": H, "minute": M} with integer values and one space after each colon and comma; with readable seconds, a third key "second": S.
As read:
{"hour": 9, "minute": 15}
